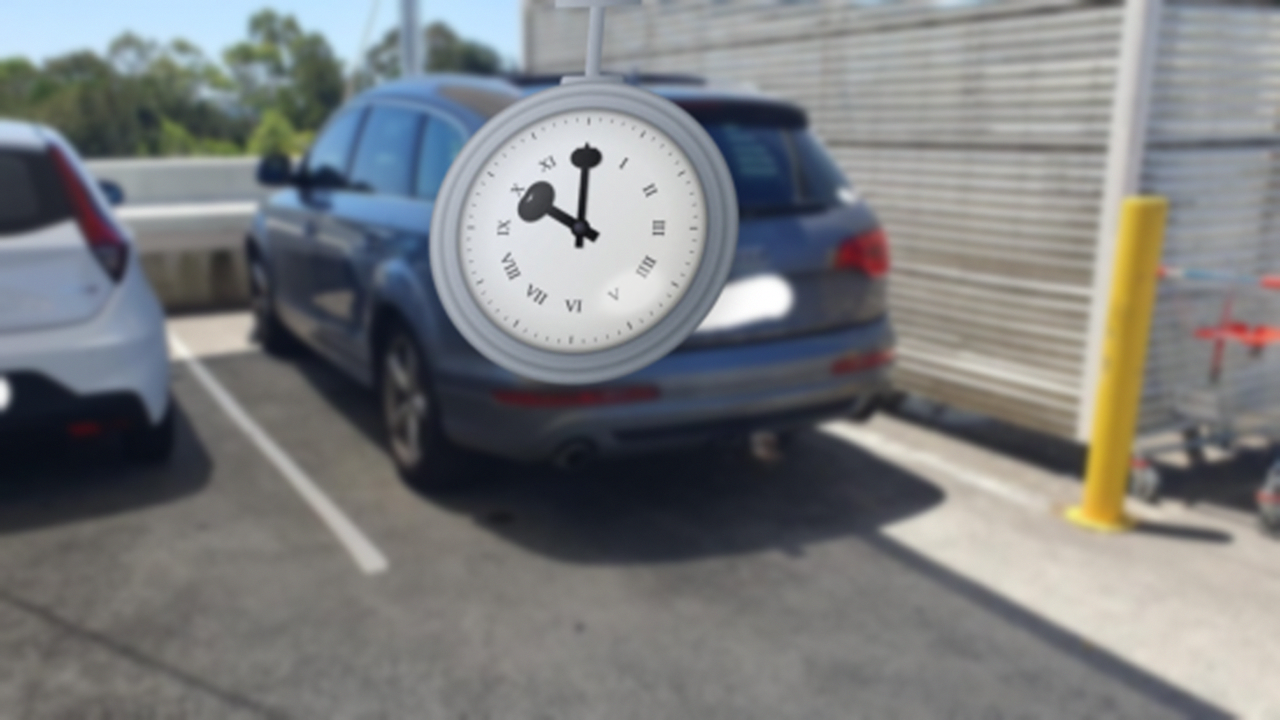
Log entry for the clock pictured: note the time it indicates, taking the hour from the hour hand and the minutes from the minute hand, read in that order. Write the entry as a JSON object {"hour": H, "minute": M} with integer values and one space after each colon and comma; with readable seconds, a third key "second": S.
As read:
{"hour": 10, "minute": 0}
